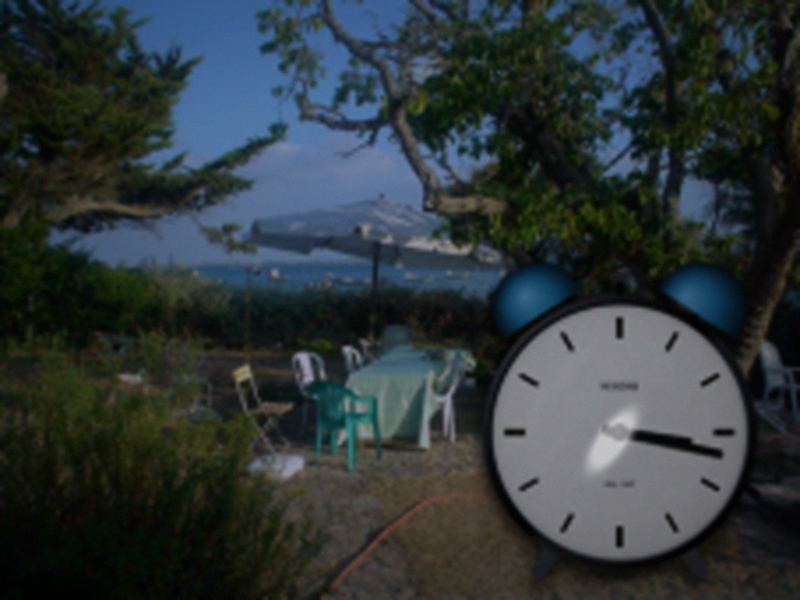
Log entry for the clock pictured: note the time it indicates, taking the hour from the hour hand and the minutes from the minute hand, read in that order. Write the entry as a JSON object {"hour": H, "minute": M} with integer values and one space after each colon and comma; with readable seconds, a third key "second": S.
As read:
{"hour": 3, "minute": 17}
